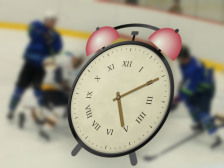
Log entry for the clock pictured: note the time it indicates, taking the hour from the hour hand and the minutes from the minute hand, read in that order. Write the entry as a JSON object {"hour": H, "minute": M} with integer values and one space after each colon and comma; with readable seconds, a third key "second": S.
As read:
{"hour": 5, "minute": 10}
